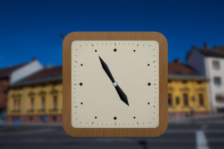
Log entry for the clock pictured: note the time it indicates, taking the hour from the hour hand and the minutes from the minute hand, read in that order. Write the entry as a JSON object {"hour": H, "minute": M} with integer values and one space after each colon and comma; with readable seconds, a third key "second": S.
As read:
{"hour": 4, "minute": 55}
